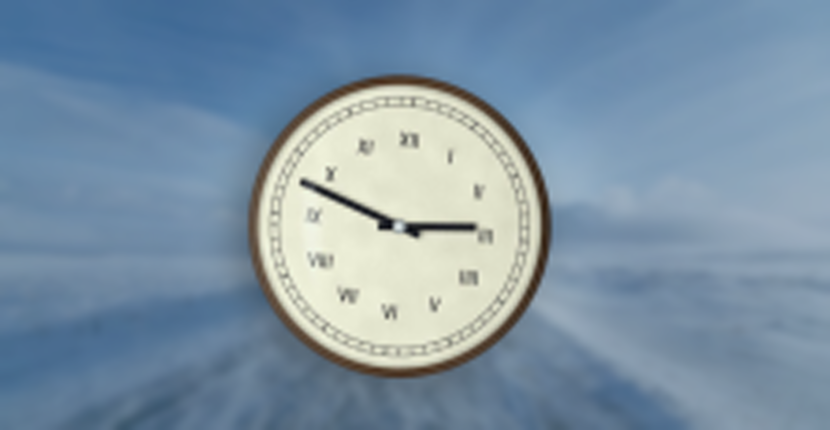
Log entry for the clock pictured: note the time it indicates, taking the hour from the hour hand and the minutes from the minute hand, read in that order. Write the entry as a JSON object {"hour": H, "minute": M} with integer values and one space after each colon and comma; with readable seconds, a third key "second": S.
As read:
{"hour": 2, "minute": 48}
